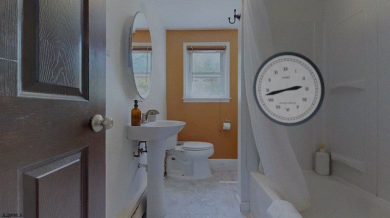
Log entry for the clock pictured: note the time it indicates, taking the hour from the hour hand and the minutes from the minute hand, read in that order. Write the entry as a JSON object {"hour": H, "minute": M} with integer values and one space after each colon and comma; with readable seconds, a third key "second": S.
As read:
{"hour": 2, "minute": 43}
